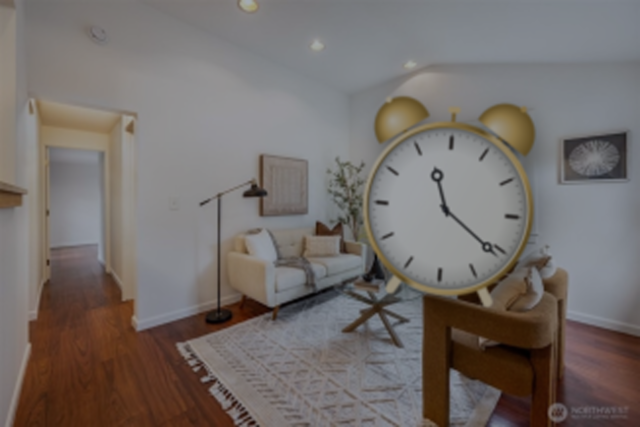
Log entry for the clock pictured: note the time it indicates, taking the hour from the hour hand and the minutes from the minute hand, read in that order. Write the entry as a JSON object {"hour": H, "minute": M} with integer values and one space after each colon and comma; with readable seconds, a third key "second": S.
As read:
{"hour": 11, "minute": 21}
